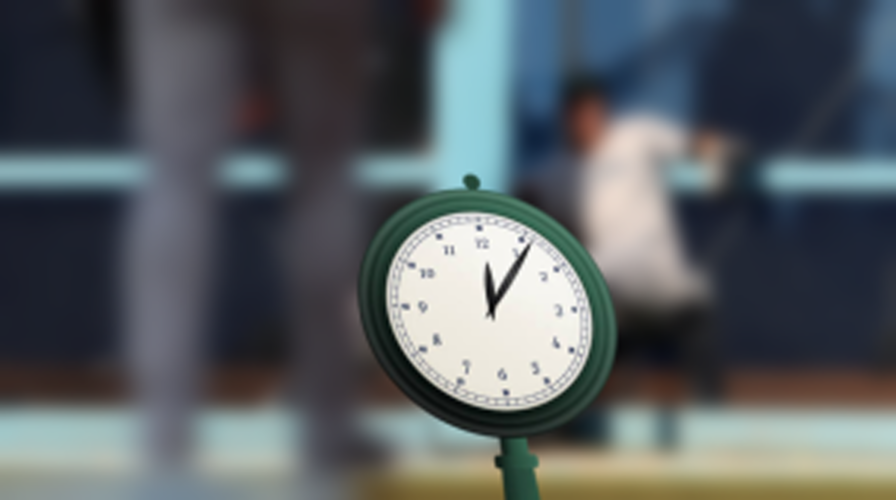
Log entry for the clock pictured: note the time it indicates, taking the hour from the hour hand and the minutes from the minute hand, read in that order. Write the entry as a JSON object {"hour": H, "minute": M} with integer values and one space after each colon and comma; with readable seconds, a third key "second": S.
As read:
{"hour": 12, "minute": 6}
